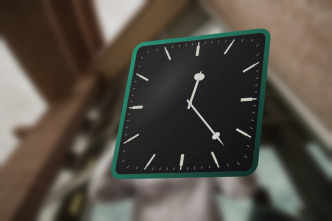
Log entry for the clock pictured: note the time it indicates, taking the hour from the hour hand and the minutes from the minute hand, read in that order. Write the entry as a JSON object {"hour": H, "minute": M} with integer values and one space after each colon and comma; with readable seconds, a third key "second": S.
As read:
{"hour": 12, "minute": 23}
